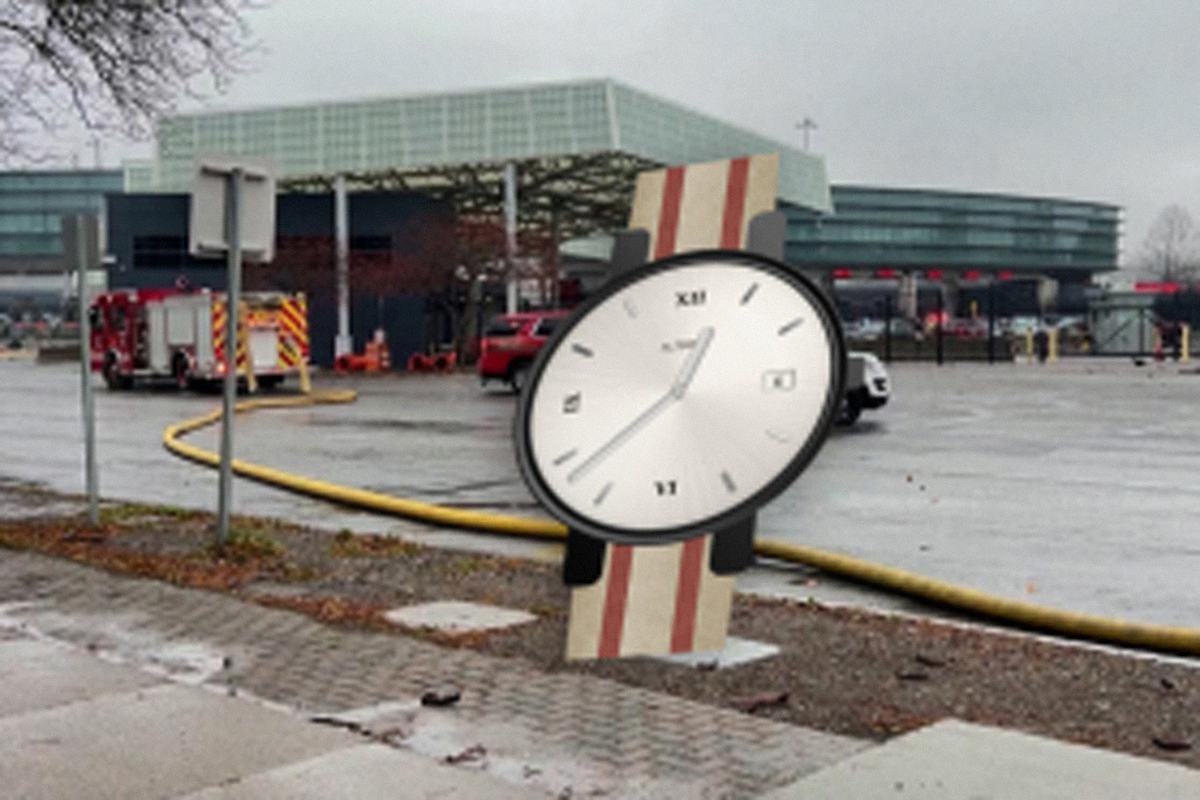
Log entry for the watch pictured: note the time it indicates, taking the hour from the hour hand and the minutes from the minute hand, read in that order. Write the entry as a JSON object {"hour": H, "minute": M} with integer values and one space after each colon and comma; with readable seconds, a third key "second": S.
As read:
{"hour": 12, "minute": 38}
